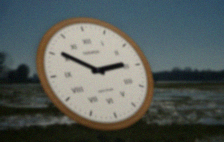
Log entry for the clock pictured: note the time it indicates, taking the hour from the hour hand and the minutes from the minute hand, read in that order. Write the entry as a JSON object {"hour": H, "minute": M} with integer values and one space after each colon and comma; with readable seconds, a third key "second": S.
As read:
{"hour": 2, "minute": 51}
